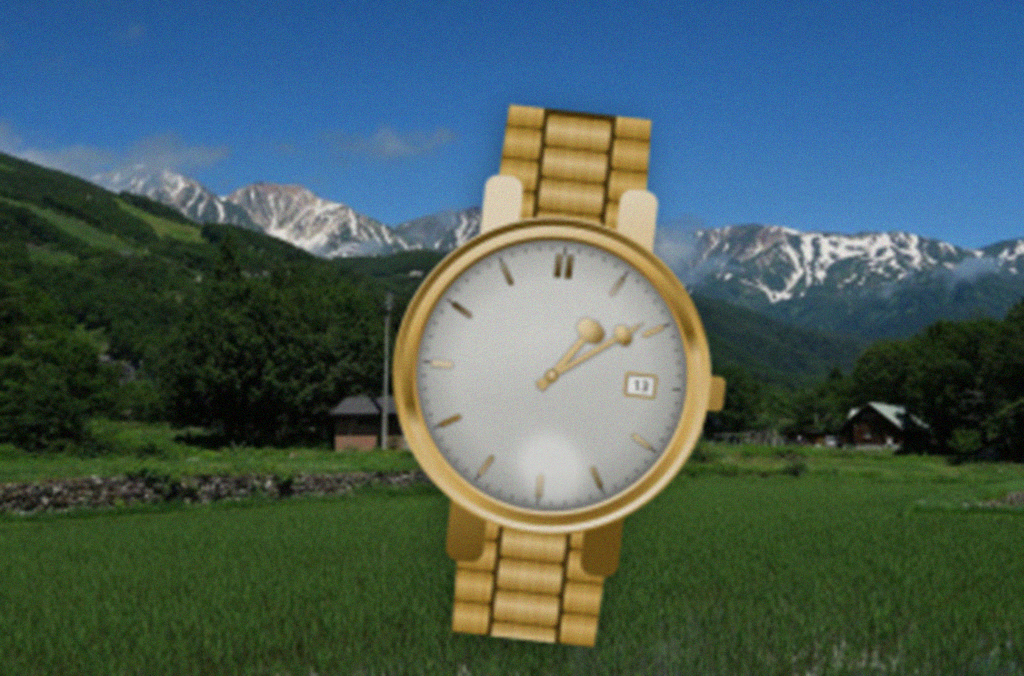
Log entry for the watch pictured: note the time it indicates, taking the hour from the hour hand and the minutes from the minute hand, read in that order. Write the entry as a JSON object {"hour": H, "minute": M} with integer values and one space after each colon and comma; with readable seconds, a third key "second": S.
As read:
{"hour": 1, "minute": 9}
